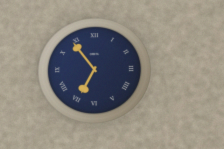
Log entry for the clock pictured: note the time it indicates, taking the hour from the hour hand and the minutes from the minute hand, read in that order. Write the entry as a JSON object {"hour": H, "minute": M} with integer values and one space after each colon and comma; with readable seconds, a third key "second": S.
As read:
{"hour": 6, "minute": 54}
